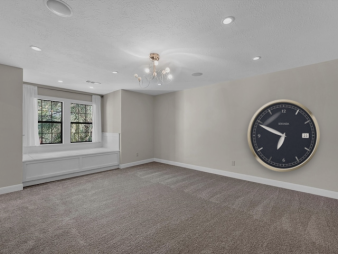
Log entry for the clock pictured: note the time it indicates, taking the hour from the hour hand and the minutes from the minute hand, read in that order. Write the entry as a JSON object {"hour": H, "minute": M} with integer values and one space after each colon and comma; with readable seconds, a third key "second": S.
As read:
{"hour": 6, "minute": 49}
